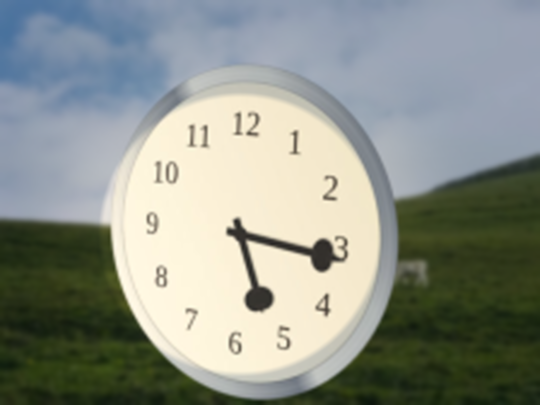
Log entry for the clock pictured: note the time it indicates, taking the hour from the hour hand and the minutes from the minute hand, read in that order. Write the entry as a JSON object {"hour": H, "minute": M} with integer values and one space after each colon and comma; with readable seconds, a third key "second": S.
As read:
{"hour": 5, "minute": 16}
